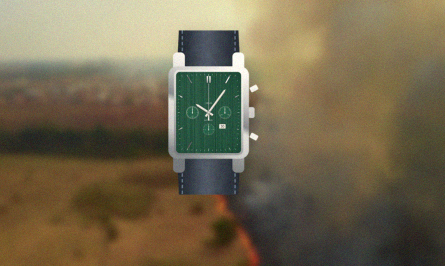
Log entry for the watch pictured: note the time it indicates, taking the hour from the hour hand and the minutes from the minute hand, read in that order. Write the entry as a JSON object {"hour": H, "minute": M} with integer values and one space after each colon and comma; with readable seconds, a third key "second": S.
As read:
{"hour": 10, "minute": 6}
